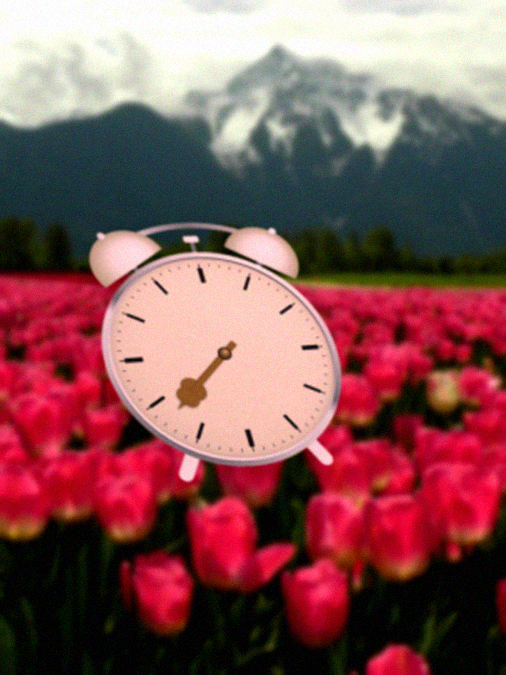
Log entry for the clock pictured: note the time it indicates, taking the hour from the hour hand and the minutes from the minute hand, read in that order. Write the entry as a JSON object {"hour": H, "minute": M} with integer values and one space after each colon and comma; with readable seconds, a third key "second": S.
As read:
{"hour": 7, "minute": 38}
